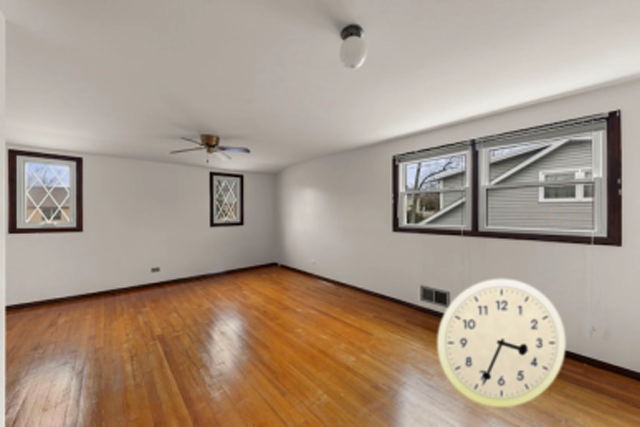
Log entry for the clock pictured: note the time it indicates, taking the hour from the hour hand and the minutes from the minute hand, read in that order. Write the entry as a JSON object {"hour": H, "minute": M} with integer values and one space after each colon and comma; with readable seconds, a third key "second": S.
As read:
{"hour": 3, "minute": 34}
